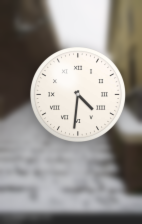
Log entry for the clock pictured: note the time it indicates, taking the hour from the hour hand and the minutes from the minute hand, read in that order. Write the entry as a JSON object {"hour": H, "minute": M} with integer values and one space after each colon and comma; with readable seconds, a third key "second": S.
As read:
{"hour": 4, "minute": 31}
